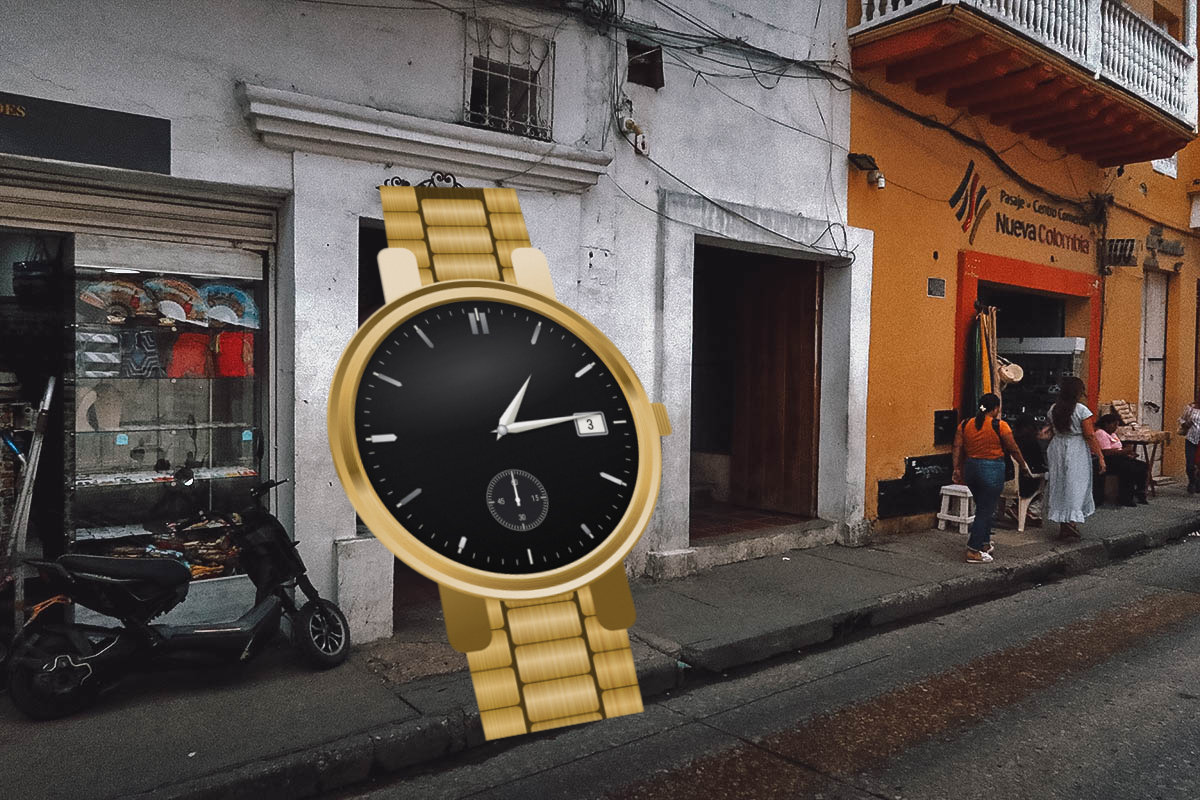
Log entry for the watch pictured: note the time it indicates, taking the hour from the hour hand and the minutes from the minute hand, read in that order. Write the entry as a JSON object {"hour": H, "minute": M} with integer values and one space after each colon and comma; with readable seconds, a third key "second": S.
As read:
{"hour": 1, "minute": 14}
